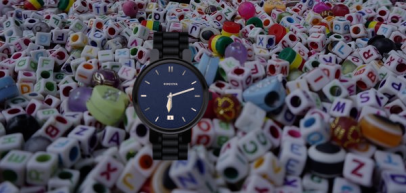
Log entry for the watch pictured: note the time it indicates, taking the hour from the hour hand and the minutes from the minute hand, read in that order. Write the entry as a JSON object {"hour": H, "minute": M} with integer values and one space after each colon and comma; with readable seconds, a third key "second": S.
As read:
{"hour": 6, "minute": 12}
